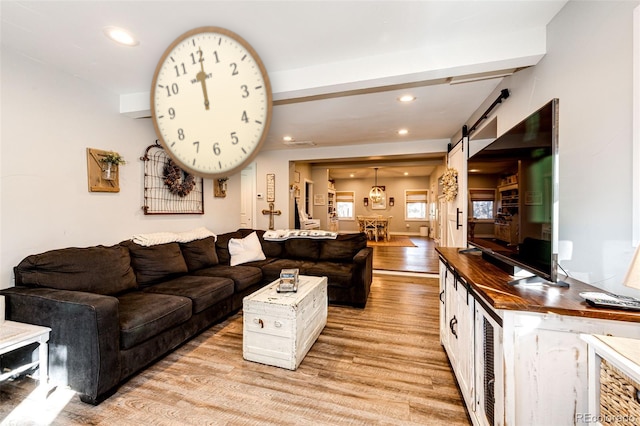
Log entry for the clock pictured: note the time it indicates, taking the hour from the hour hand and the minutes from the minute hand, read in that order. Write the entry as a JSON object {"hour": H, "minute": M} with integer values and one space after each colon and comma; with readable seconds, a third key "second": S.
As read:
{"hour": 12, "minute": 1}
